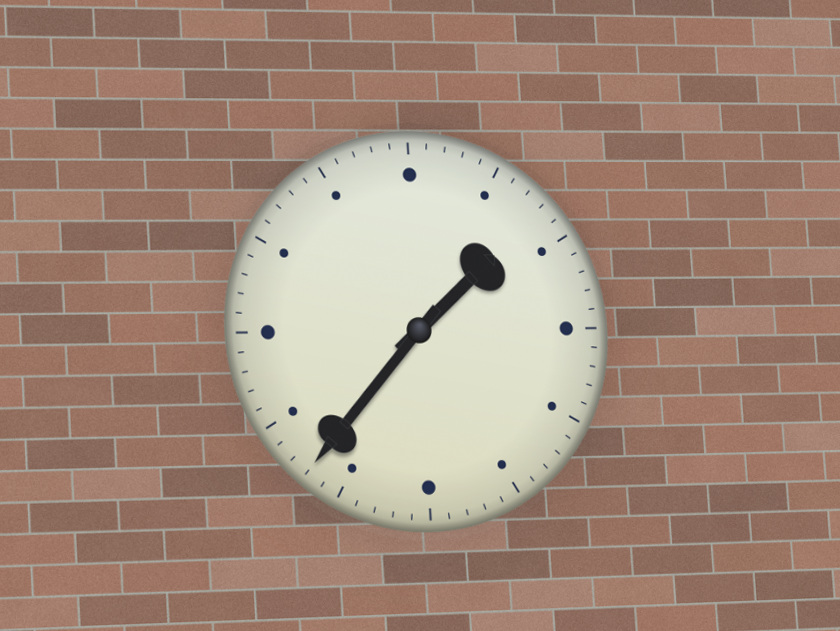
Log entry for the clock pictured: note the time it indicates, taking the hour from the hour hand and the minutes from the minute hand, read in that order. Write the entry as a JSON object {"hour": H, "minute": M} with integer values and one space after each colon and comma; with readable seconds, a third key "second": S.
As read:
{"hour": 1, "minute": 37}
